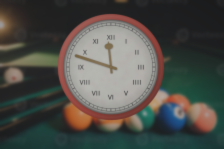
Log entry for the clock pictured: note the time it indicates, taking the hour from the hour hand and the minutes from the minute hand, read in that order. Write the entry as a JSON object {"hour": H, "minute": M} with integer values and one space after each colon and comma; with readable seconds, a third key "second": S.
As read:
{"hour": 11, "minute": 48}
